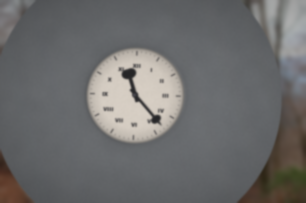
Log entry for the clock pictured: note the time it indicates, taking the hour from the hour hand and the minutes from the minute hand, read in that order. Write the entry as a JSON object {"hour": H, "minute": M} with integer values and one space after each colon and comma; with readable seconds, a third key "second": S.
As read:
{"hour": 11, "minute": 23}
